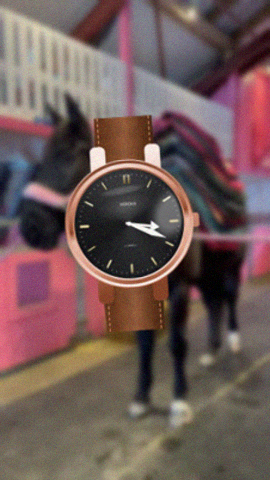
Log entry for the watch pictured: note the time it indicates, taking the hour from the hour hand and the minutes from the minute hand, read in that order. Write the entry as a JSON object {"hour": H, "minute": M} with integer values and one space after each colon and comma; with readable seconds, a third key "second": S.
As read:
{"hour": 3, "minute": 19}
